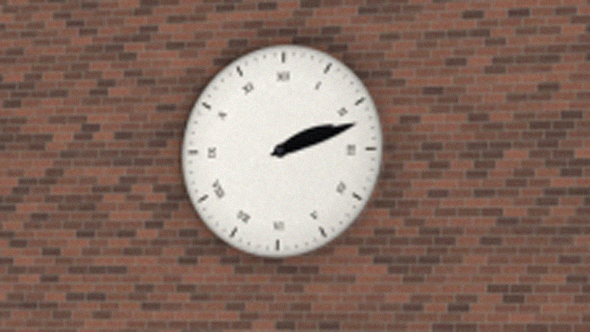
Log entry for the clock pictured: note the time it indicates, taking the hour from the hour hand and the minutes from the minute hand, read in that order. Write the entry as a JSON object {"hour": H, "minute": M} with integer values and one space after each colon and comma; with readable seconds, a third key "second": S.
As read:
{"hour": 2, "minute": 12}
